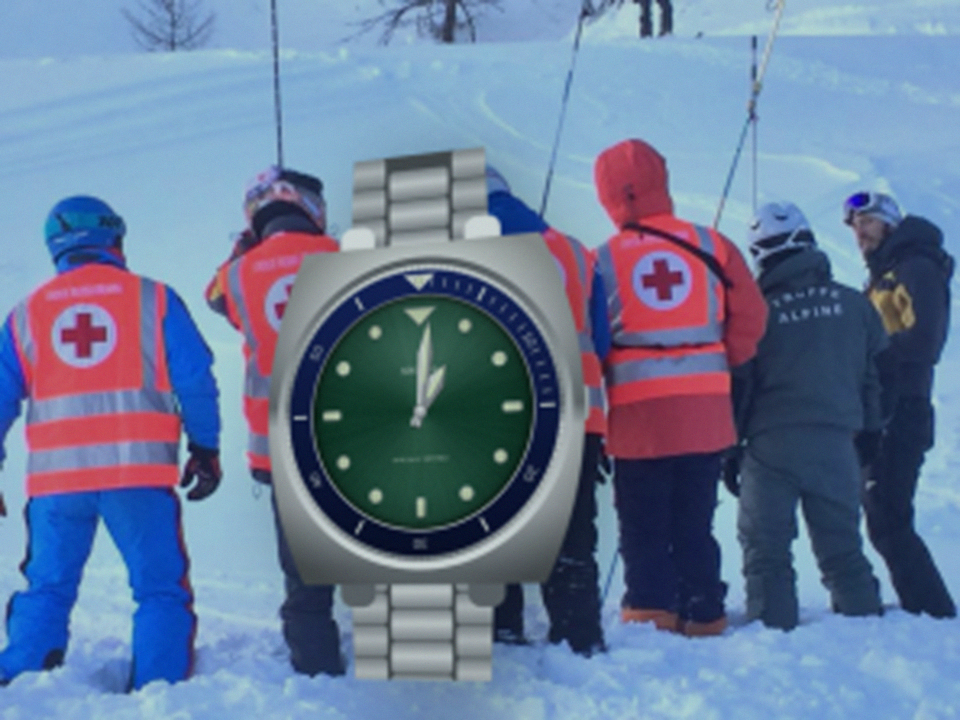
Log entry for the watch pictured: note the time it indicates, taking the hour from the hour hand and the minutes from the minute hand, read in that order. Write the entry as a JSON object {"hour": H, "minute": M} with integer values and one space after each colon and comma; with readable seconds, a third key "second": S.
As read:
{"hour": 1, "minute": 1}
